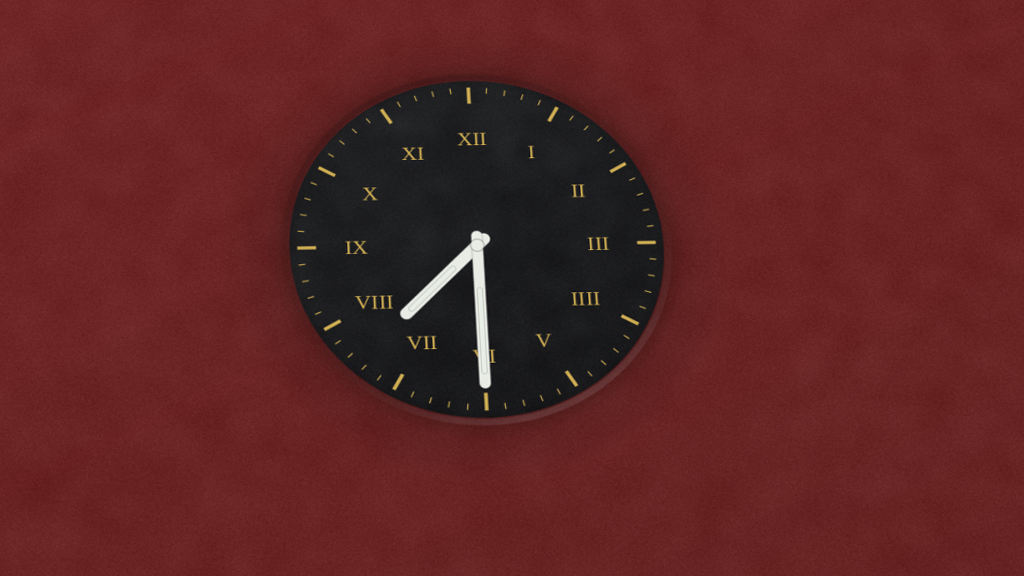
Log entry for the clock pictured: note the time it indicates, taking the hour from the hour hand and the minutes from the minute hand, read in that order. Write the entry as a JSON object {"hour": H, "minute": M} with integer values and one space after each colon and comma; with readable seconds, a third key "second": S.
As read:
{"hour": 7, "minute": 30}
